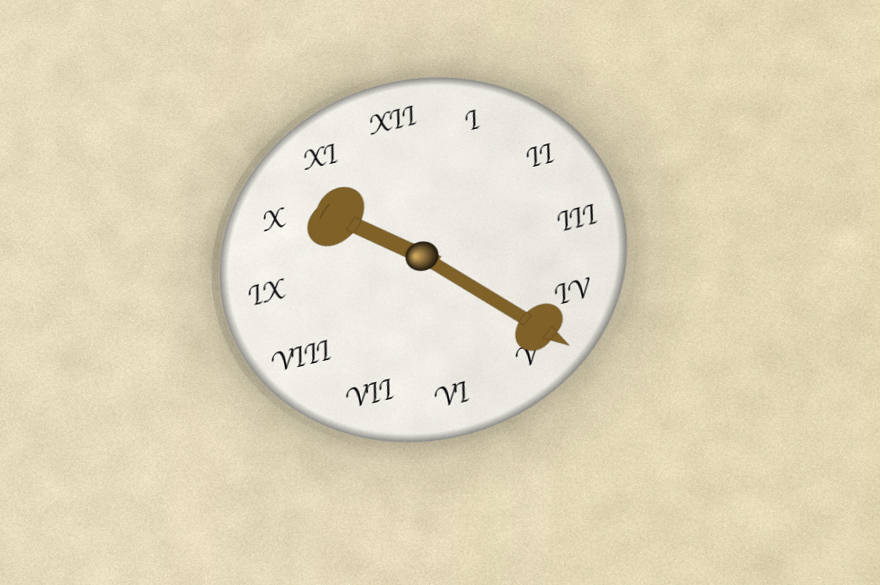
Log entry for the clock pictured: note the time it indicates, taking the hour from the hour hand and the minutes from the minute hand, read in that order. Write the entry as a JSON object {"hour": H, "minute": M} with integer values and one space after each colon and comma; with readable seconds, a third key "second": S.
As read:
{"hour": 10, "minute": 23}
